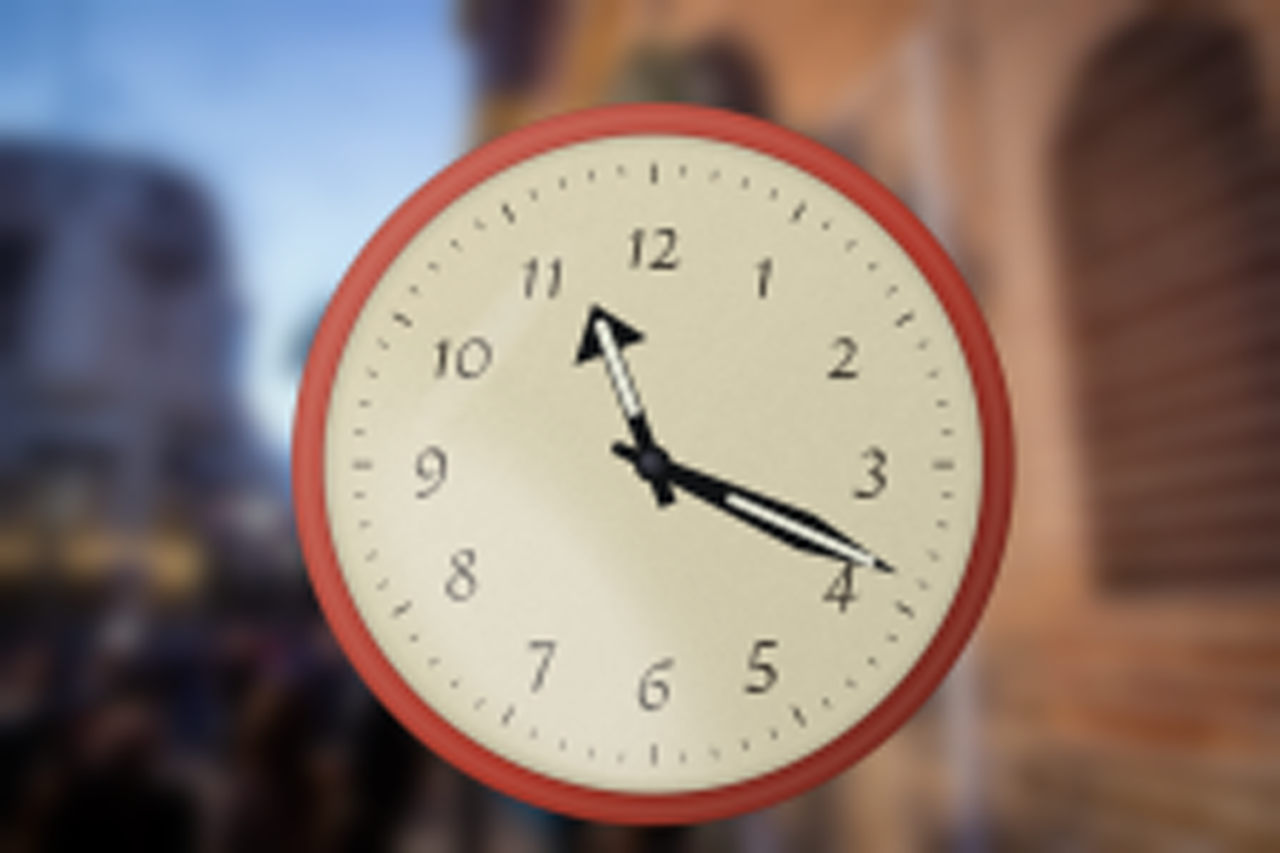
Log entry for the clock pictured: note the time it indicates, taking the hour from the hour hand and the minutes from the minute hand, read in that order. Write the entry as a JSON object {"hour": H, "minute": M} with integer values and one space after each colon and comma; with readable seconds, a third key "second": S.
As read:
{"hour": 11, "minute": 19}
